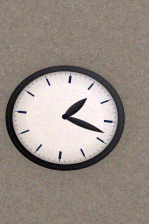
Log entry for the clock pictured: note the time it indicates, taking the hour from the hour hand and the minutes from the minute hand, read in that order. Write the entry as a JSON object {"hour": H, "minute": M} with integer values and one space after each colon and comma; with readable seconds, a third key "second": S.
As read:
{"hour": 1, "minute": 18}
